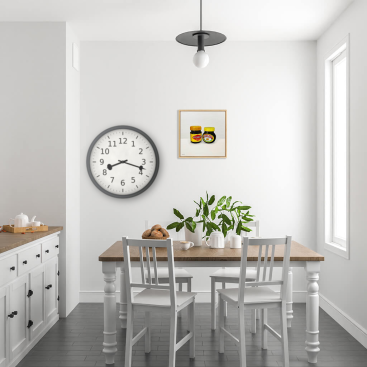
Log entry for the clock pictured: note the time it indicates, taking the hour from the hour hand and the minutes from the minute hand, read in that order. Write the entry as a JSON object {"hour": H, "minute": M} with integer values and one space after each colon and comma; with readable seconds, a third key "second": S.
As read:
{"hour": 8, "minute": 18}
